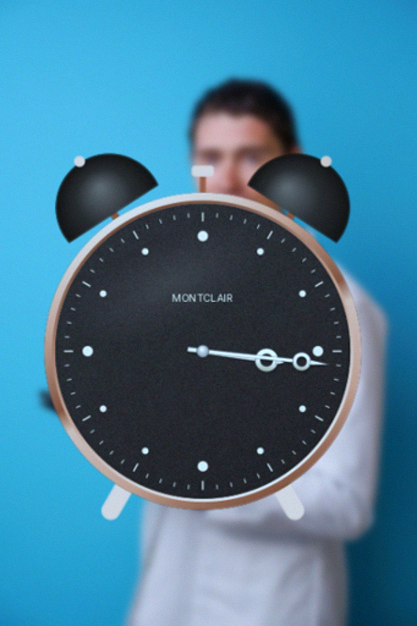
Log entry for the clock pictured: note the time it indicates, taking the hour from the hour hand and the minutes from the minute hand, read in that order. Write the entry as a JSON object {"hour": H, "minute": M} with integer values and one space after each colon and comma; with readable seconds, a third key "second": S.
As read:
{"hour": 3, "minute": 16}
